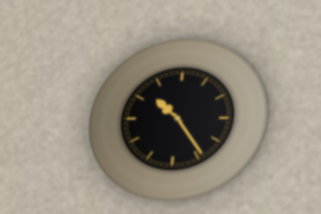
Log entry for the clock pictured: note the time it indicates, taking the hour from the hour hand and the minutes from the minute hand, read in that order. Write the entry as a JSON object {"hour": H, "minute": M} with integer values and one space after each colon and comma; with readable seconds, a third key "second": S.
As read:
{"hour": 10, "minute": 24}
